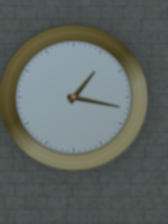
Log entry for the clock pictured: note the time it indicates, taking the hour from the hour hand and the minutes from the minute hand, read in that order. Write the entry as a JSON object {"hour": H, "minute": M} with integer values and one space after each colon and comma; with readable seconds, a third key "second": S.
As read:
{"hour": 1, "minute": 17}
